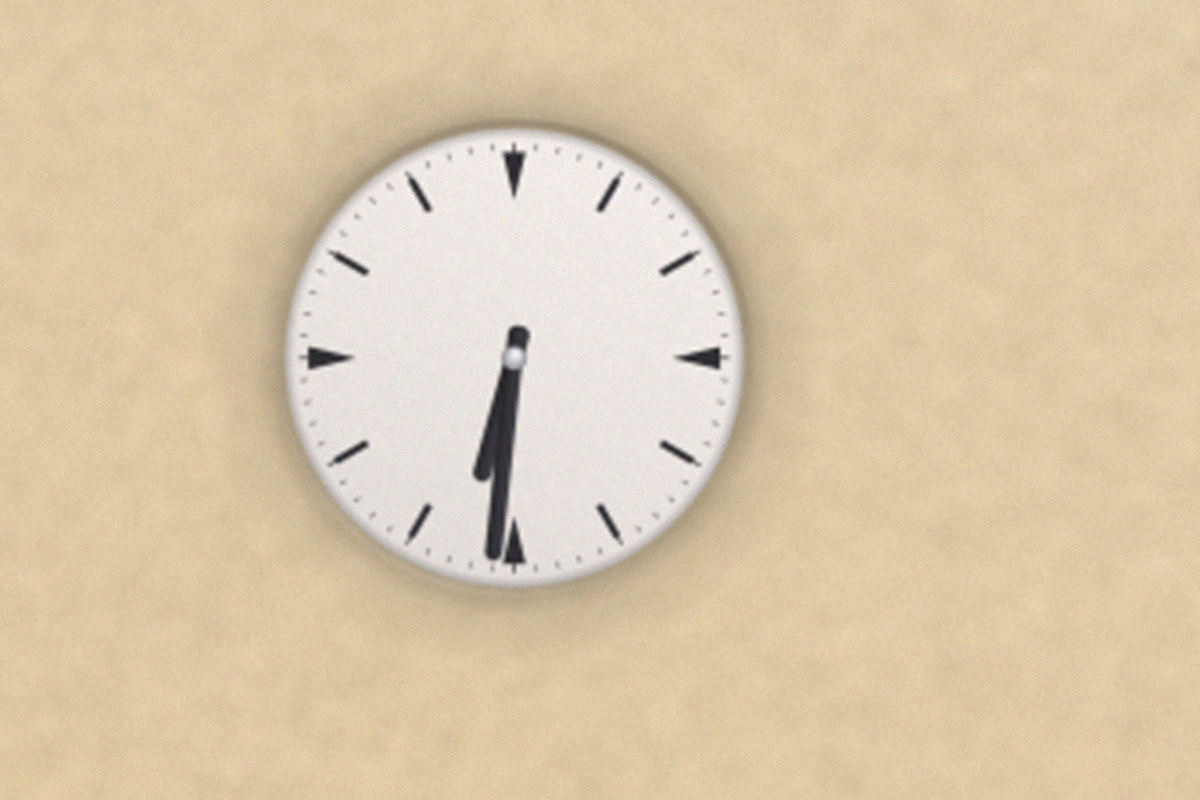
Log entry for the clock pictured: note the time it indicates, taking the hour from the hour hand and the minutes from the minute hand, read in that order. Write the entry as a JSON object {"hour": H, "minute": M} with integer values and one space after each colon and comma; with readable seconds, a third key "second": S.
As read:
{"hour": 6, "minute": 31}
